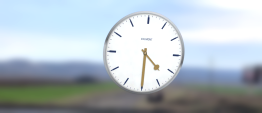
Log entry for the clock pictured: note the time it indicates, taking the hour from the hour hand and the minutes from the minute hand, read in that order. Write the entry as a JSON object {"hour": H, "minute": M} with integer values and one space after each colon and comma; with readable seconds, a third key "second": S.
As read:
{"hour": 4, "minute": 30}
